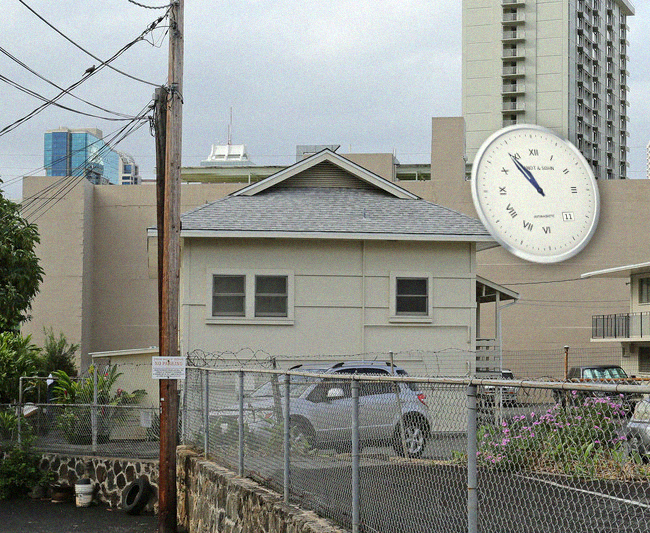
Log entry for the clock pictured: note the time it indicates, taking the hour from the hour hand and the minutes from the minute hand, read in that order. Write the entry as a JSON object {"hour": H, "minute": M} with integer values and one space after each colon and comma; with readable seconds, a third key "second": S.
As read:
{"hour": 10, "minute": 54}
